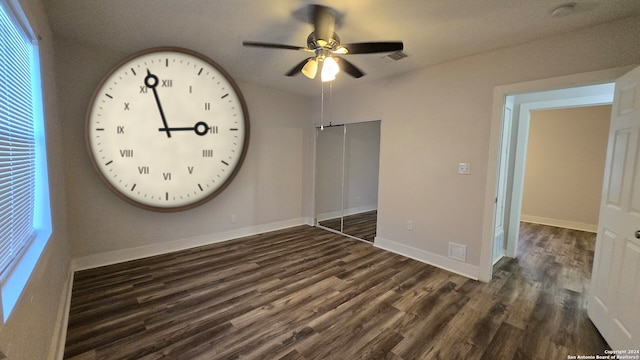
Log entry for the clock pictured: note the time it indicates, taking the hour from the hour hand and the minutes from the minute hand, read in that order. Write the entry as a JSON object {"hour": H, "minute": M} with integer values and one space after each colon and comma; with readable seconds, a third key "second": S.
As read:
{"hour": 2, "minute": 57}
